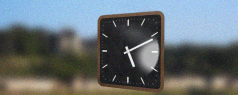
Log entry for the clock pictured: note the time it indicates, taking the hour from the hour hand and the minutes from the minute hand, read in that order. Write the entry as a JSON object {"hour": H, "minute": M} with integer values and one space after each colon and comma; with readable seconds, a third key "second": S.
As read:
{"hour": 5, "minute": 11}
